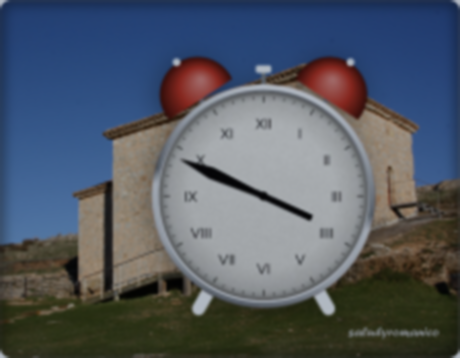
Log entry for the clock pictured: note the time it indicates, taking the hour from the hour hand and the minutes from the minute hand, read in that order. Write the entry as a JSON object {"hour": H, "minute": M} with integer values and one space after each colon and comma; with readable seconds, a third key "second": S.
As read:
{"hour": 3, "minute": 49}
